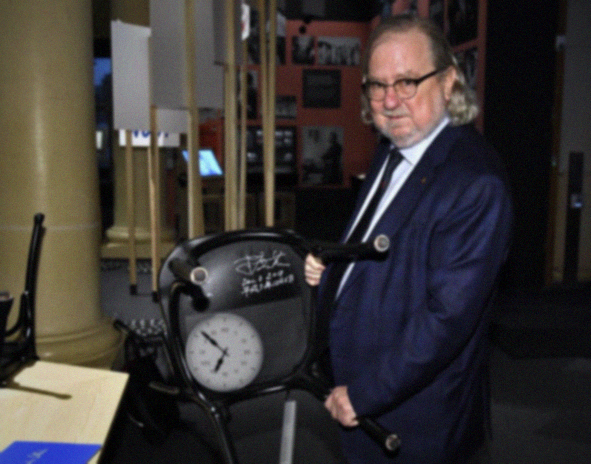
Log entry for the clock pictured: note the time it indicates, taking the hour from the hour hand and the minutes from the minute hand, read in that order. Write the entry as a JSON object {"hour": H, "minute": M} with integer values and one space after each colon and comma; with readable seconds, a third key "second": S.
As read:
{"hour": 6, "minute": 52}
